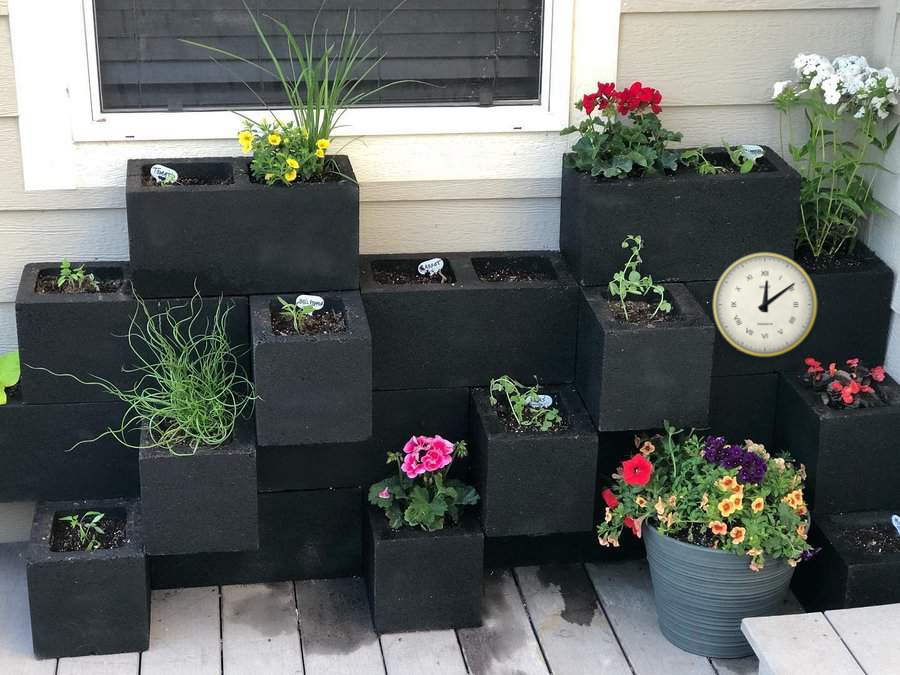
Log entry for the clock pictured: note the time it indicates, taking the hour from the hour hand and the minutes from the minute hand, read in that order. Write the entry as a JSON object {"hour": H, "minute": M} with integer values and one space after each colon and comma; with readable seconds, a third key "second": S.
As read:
{"hour": 12, "minute": 9}
